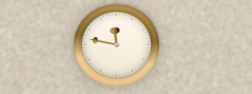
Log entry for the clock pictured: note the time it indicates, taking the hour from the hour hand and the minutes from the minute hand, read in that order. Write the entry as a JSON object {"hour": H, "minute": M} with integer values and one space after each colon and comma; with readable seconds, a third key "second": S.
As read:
{"hour": 11, "minute": 47}
